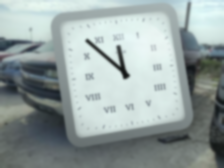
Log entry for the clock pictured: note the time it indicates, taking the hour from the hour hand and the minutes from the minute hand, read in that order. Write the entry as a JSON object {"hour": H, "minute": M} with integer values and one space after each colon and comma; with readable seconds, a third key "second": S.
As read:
{"hour": 11, "minute": 53}
